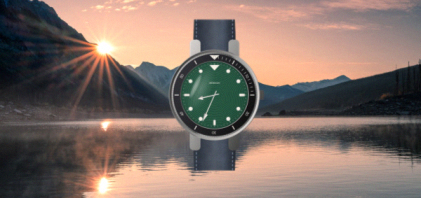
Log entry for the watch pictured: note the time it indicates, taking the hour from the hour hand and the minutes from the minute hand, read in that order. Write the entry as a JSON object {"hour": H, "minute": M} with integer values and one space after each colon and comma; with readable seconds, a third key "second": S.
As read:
{"hour": 8, "minute": 34}
